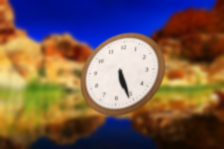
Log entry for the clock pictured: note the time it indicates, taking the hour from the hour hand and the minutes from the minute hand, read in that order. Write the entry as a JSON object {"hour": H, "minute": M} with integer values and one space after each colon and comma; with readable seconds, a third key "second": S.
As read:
{"hour": 5, "minute": 26}
